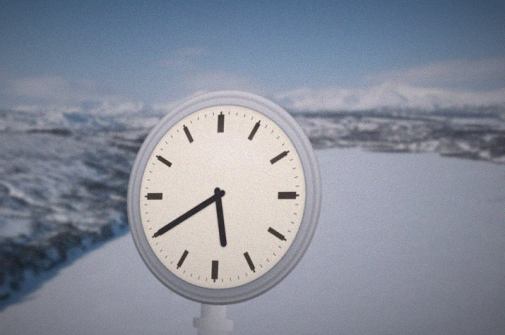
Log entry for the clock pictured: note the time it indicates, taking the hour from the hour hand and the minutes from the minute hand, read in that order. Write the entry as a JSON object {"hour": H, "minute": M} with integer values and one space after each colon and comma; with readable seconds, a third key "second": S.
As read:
{"hour": 5, "minute": 40}
